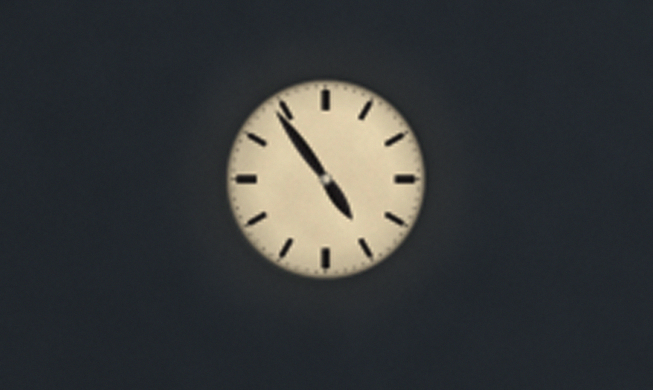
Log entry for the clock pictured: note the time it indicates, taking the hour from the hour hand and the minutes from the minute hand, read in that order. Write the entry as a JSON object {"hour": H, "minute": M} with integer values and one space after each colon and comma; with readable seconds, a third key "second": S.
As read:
{"hour": 4, "minute": 54}
